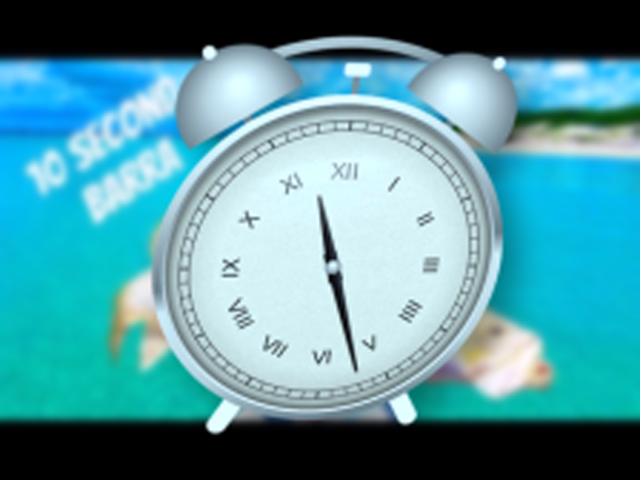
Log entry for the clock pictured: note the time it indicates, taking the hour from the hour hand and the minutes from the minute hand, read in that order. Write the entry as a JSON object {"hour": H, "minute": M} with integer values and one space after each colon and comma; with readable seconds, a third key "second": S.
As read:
{"hour": 11, "minute": 27}
